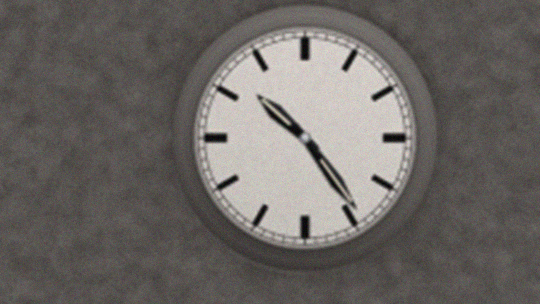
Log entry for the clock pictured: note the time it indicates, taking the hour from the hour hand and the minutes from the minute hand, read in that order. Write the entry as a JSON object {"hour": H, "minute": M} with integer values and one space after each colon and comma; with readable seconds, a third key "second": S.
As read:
{"hour": 10, "minute": 24}
